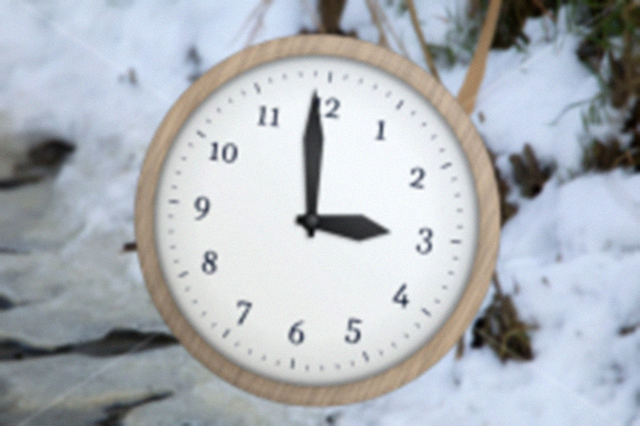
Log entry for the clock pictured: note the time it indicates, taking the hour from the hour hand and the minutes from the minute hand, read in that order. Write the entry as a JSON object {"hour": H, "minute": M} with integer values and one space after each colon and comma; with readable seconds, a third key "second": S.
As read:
{"hour": 2, "minute": 59}
